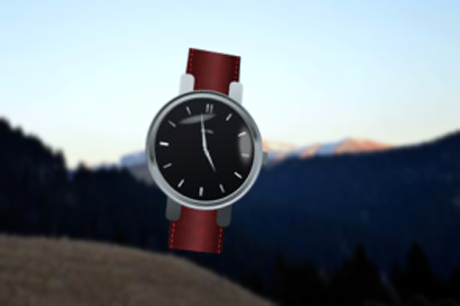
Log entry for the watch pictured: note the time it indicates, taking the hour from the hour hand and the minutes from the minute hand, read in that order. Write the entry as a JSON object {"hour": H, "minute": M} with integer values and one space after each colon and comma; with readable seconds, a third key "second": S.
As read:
{"hour": 4, "minute": 58}
